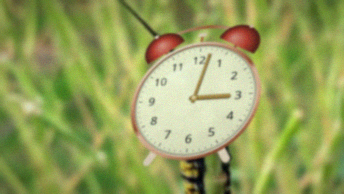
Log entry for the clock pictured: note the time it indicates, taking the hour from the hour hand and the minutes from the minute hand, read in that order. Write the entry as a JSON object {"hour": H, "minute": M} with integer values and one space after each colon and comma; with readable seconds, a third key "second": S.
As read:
{"hour": 3, "minute": 2}
